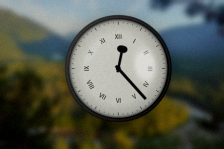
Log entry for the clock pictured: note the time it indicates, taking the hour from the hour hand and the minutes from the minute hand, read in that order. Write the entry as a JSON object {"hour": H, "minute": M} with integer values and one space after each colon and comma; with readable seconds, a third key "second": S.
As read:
{"hour": 12, "minute": 23}
